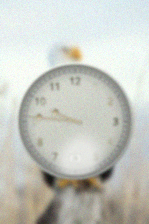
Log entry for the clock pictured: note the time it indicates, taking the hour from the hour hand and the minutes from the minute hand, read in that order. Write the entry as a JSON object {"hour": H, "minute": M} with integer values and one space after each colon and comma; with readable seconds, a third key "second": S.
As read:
{"hour": 9, "minute": 46}
